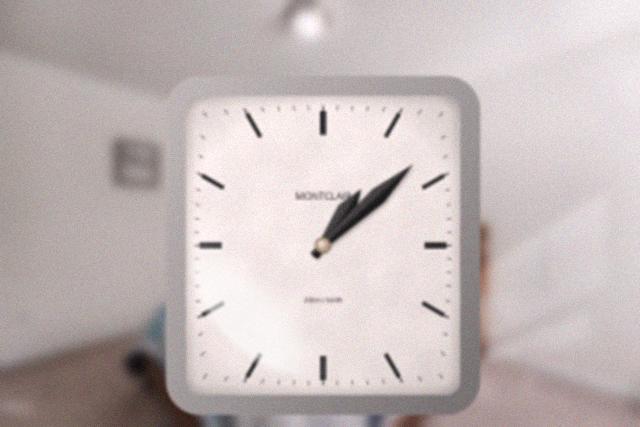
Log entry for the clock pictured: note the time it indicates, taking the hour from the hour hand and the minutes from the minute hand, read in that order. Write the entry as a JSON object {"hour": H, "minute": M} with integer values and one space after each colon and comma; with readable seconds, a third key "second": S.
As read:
{"hour": 1, "minute": 8}
